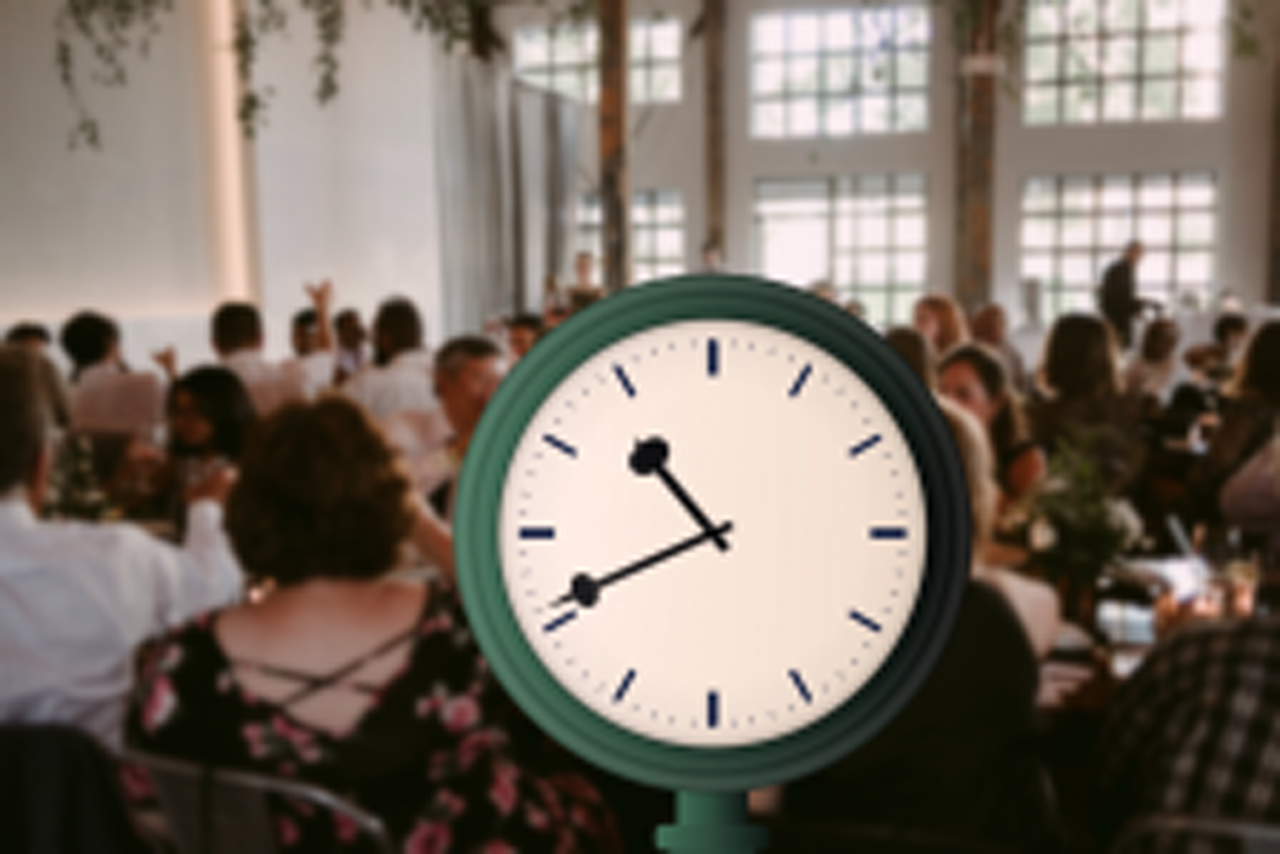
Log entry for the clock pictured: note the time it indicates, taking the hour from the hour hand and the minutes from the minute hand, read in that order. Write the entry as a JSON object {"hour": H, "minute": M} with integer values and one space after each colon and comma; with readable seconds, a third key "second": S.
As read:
{"hour": 10, "minute": 41}
